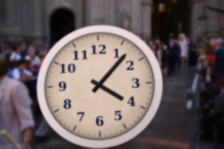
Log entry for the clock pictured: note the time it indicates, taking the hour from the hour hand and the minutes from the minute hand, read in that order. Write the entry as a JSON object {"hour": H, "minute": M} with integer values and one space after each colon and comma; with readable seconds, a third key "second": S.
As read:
{"hour": 4, "minute": 7}
